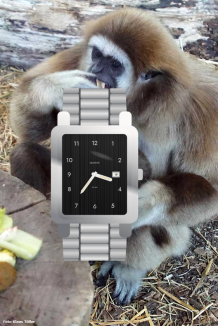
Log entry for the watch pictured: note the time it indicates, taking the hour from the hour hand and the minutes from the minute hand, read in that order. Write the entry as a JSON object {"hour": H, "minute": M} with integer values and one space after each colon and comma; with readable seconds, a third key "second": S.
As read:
{"hour": 3, "minute": 36}
